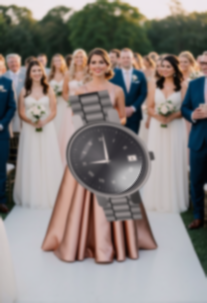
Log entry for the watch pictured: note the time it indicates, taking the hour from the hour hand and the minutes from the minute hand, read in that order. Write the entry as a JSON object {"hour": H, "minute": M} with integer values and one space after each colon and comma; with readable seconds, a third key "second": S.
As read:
{"hour": 9, "minute": 1}
